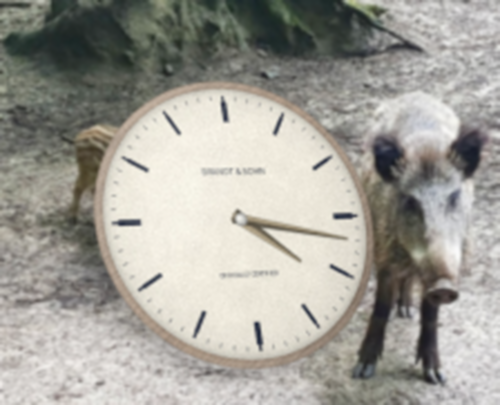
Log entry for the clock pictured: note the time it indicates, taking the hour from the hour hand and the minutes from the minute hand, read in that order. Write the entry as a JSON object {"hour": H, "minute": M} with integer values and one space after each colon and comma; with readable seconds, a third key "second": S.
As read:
{"hour": 4, "minute": 17}
